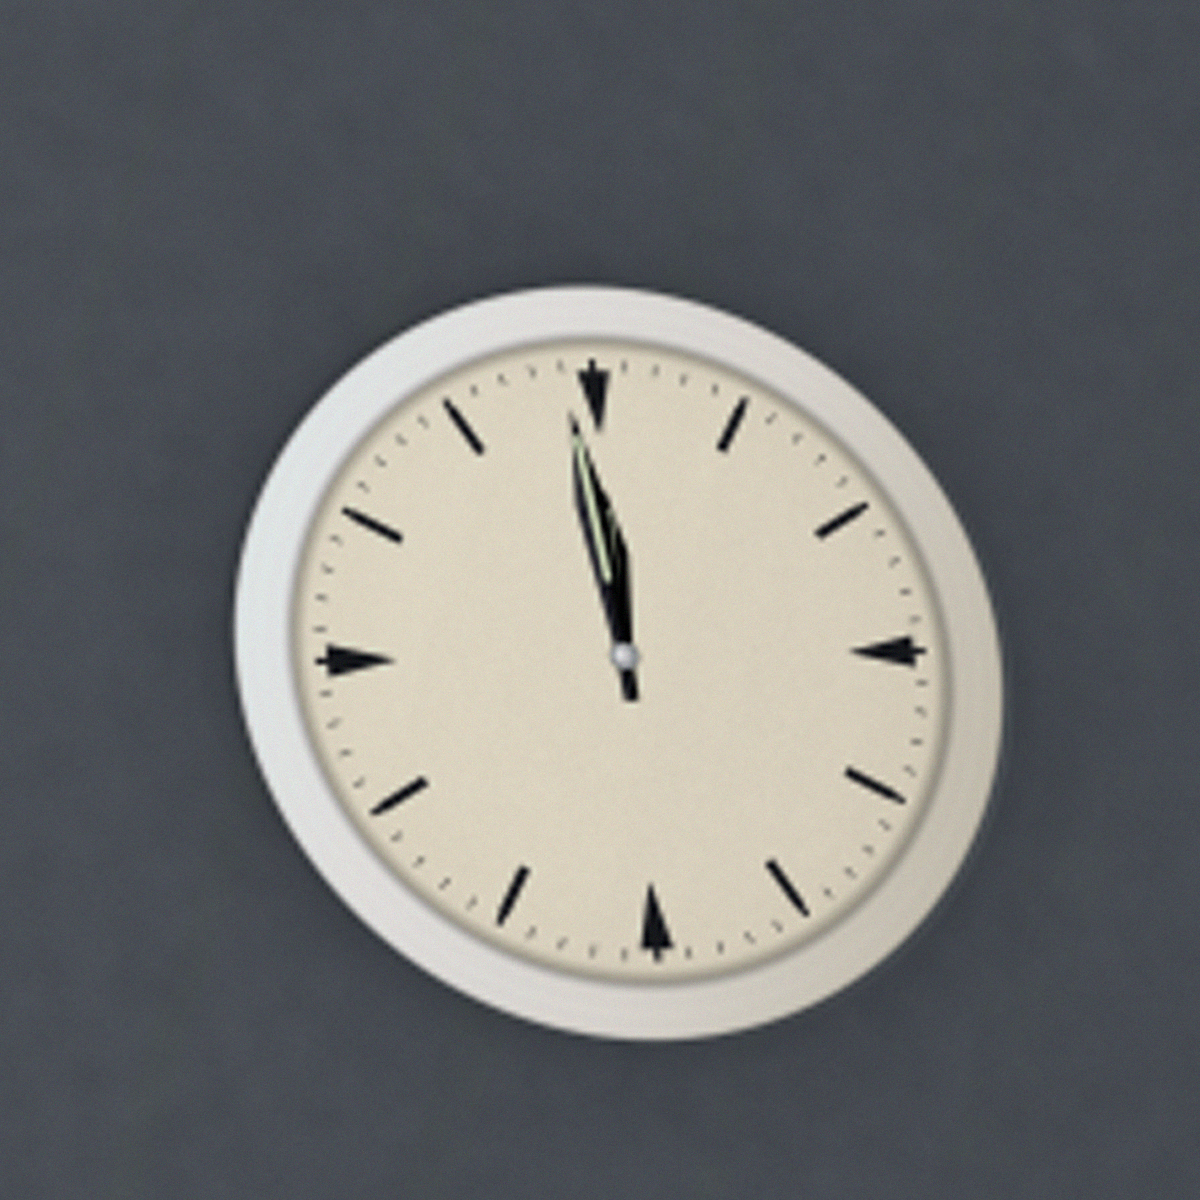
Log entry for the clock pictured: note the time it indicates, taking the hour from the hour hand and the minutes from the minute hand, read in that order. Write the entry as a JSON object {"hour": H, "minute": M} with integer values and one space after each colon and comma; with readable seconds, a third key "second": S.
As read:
{"hour": 11, "minute": 59}
